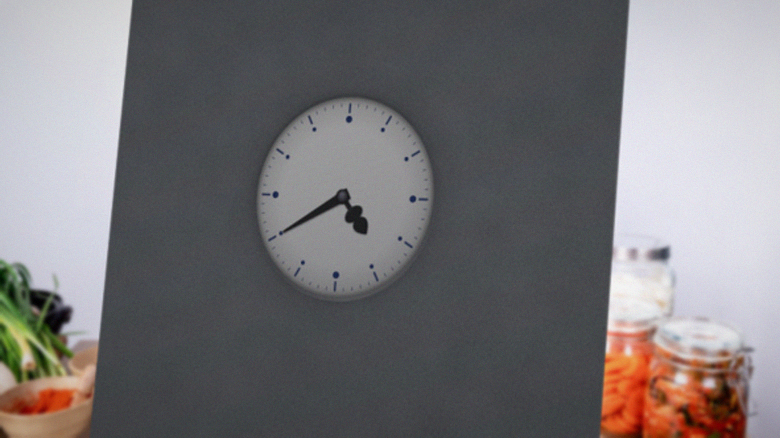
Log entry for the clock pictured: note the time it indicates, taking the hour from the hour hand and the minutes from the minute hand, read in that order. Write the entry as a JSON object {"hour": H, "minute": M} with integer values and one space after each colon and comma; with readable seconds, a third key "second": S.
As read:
{"hour": 4, "minute": 40}
